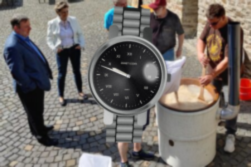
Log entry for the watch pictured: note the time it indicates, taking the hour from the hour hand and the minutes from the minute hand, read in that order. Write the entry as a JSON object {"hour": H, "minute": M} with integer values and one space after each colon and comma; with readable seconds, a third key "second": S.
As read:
{"hour": 9, "minute": 48}
